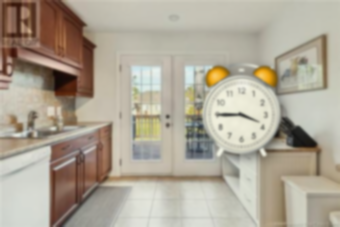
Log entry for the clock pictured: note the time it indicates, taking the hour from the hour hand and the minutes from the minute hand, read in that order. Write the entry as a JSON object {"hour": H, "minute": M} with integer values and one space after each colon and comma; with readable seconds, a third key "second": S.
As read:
{"hour": 3, "minute": 45}
